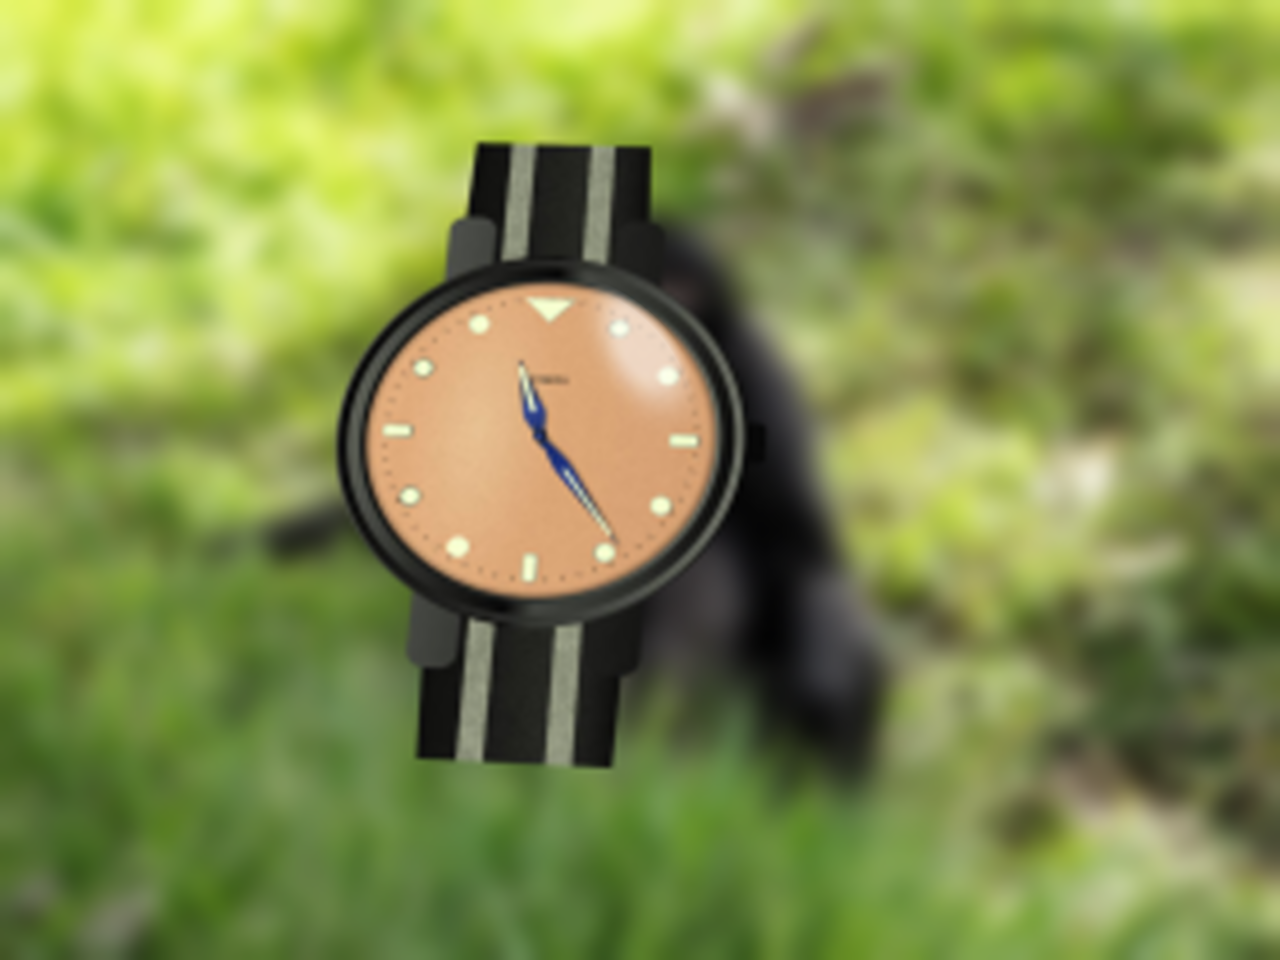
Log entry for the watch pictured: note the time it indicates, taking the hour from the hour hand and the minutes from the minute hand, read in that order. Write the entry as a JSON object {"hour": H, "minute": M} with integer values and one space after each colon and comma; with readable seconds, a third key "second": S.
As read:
{"hour": 11, "minute": 24}
